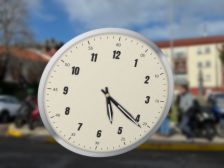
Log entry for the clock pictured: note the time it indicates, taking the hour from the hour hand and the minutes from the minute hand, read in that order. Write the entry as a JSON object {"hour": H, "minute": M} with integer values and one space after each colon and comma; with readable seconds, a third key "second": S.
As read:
{"hour": 5, "minute": 21}
